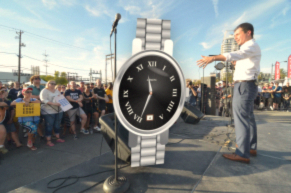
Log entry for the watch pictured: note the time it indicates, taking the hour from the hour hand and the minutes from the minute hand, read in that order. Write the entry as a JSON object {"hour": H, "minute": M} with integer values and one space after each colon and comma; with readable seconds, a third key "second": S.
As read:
{"hour": 11, "minute": 34}
